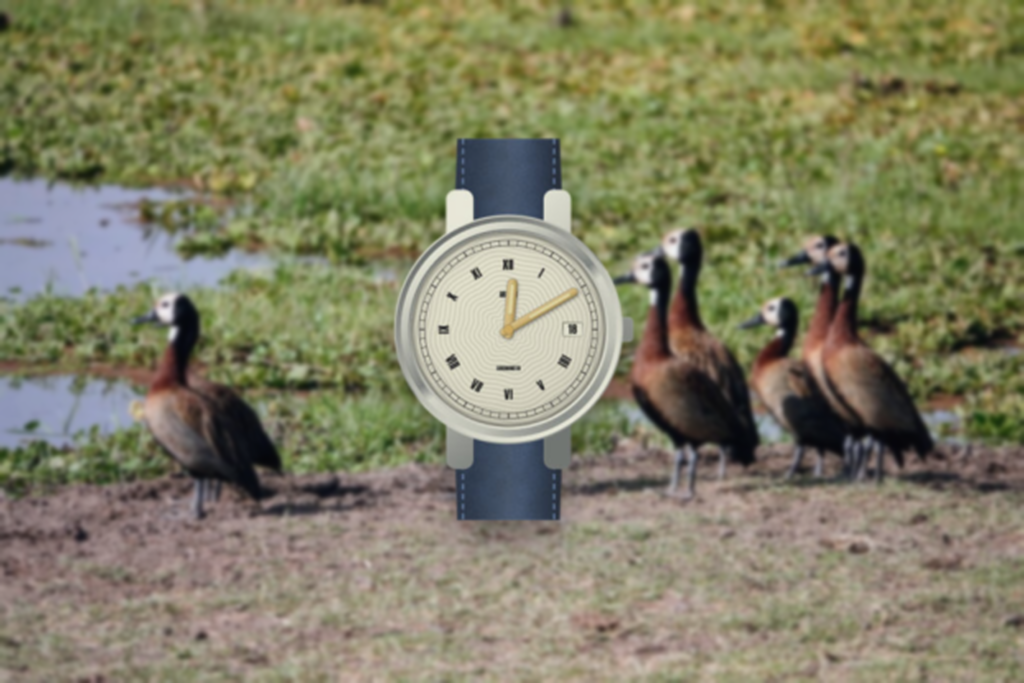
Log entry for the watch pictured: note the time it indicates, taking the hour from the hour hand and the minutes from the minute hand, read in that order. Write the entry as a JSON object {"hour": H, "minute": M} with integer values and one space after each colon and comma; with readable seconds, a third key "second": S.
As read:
{"hour": 12, "minute": 10}
